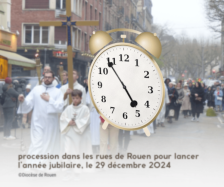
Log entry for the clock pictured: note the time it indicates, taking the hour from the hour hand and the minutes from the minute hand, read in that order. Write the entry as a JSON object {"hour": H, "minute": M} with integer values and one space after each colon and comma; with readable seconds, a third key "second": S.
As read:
{"hour": 4, "minute": 54}
